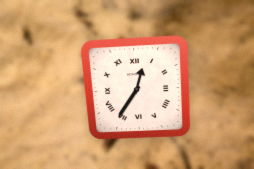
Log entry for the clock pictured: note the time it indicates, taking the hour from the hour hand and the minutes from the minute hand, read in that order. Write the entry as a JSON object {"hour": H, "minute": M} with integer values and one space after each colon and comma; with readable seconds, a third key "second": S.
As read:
{"hour": 12, "minute": 36}
